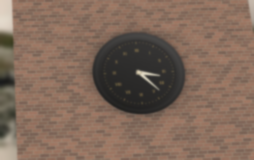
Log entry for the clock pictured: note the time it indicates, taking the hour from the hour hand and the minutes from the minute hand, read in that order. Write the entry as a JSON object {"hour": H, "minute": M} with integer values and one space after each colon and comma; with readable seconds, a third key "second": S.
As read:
{"hour": 3, "minute": 23}
